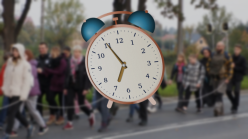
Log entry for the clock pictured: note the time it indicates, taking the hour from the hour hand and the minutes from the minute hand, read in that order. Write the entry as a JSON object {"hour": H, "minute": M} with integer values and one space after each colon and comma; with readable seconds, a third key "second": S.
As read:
{"hour": 6, "minute": 55}
